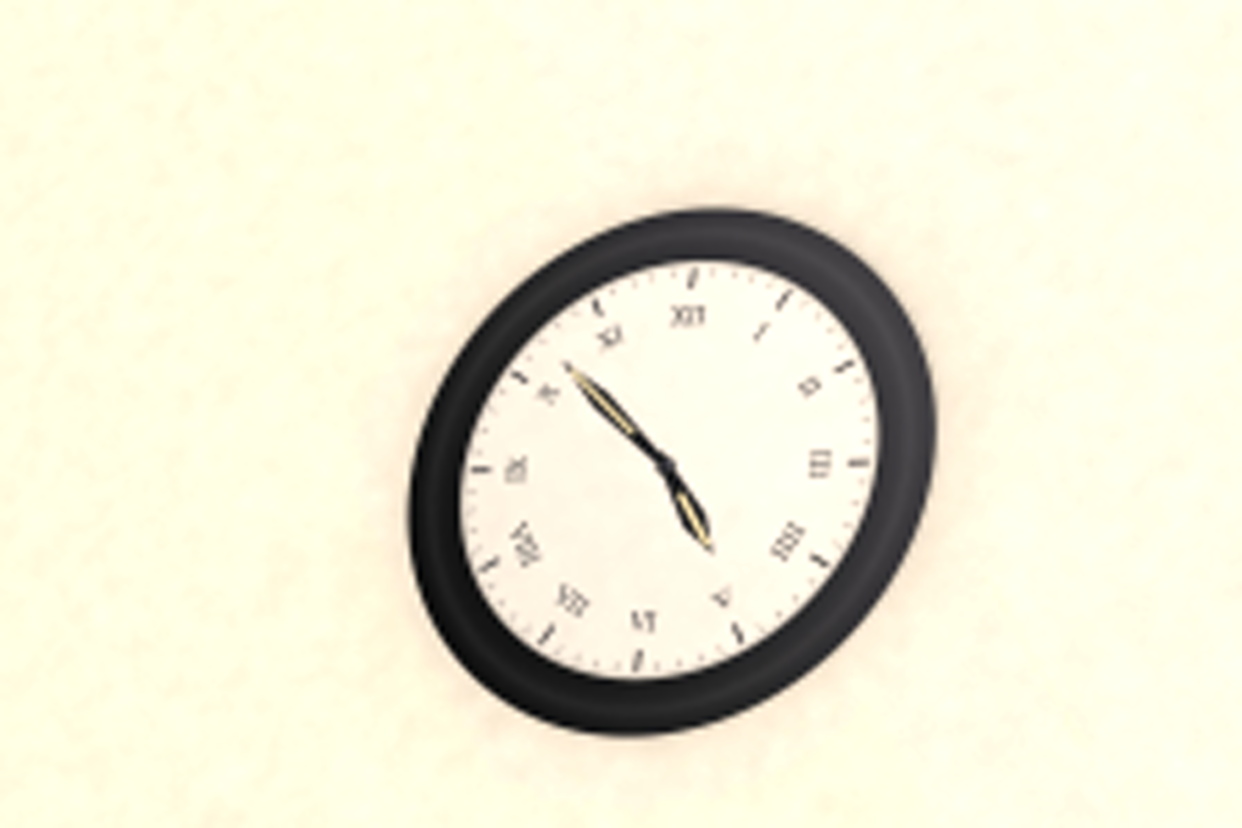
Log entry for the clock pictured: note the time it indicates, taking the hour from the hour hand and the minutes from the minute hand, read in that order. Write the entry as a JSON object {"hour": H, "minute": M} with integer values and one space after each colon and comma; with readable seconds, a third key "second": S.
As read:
{"hour": 4, "minute": 52}
